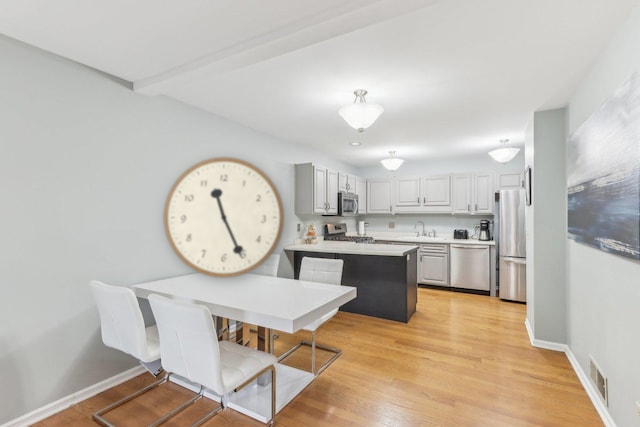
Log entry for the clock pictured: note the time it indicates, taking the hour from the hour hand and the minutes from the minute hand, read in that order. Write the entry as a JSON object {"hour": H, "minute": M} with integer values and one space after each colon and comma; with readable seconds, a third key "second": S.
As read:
{"hour": 11, "minute": 26}
